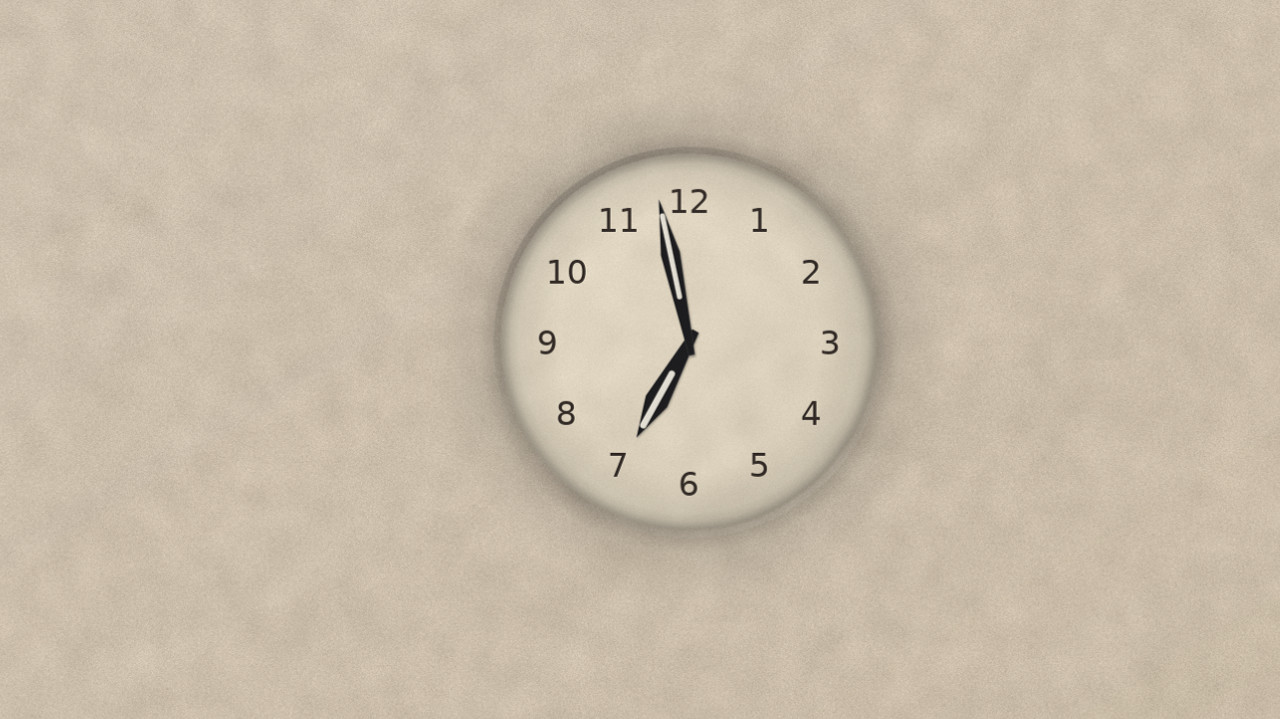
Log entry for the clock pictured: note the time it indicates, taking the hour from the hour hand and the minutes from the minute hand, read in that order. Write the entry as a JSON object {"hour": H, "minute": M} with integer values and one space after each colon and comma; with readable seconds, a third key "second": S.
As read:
{"hour": 6, "minute": 58}
